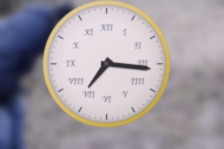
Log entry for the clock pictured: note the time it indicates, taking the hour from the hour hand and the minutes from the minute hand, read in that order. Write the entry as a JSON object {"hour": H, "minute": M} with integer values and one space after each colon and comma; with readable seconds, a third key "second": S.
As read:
{"hour": 7, "minute": 16}
